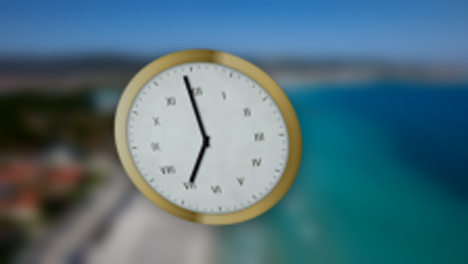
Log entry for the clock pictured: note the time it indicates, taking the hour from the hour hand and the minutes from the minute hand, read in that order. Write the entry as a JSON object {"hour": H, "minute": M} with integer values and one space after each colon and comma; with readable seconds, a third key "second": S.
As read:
{"hour": 6, "minute": 59}
